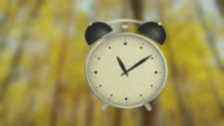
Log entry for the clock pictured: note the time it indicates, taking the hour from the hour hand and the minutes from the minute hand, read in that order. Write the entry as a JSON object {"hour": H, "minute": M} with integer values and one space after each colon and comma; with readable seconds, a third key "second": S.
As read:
{"hour": 11, "minute": 9}
